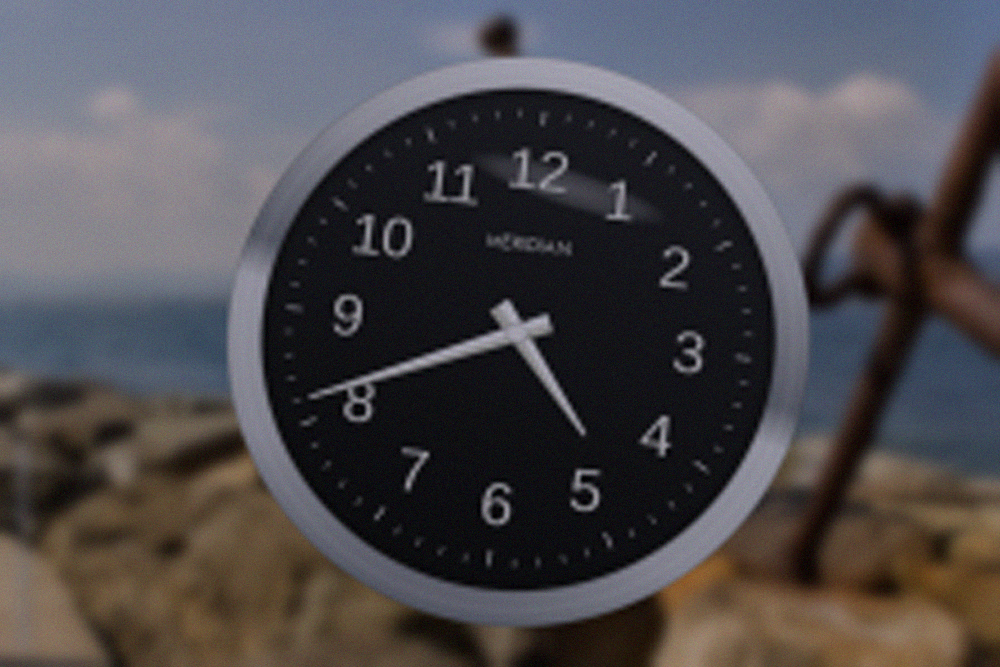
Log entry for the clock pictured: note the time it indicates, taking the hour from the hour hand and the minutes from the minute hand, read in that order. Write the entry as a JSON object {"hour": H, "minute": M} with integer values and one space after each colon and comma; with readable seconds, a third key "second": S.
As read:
{"hour": 4, "minute": 41}
